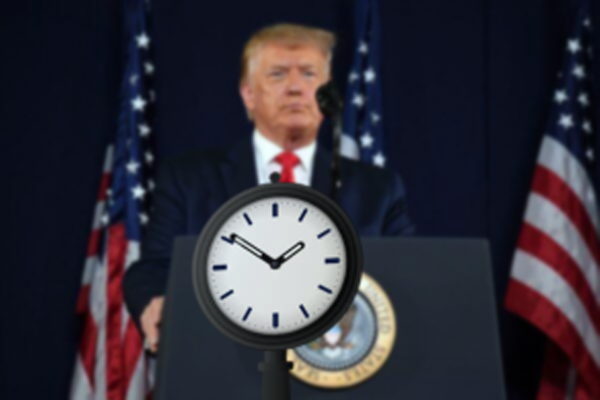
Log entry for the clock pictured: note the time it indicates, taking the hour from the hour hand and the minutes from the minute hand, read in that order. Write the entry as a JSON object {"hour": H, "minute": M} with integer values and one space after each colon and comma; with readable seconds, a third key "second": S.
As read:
{"hour": 1, "minute": 51}
